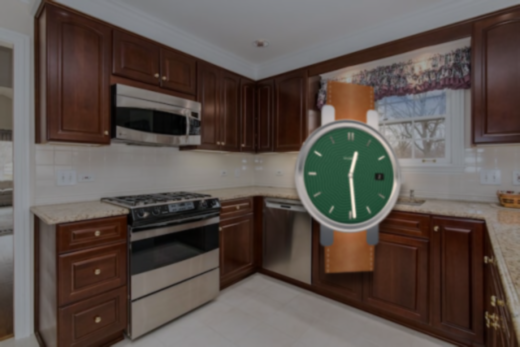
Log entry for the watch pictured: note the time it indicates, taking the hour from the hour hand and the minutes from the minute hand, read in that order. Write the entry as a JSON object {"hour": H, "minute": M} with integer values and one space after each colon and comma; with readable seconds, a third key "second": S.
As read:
{"hour": 12, "minute": 29}
